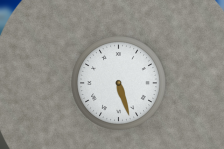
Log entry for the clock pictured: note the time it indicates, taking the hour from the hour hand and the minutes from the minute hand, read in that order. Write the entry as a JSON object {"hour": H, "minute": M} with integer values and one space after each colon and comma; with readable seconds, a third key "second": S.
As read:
{"hour": 5, "minute": 27}
